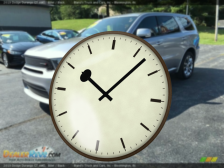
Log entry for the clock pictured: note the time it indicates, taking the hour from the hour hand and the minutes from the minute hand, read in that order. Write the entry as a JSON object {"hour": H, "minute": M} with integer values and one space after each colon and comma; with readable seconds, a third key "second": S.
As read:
{"hour": 10, "minute": 7}
